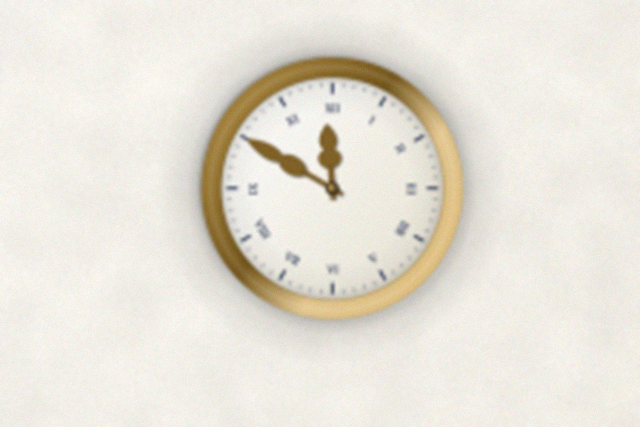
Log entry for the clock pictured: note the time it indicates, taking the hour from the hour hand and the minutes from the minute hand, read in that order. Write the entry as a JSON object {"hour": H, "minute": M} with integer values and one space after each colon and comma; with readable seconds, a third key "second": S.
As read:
{"hour": 11, "minute": 50}
